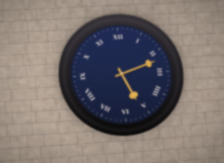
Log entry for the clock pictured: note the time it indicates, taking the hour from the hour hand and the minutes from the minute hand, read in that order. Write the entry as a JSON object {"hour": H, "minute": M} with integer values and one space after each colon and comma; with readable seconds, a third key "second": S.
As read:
{"hour": 5, "minute": 12}
